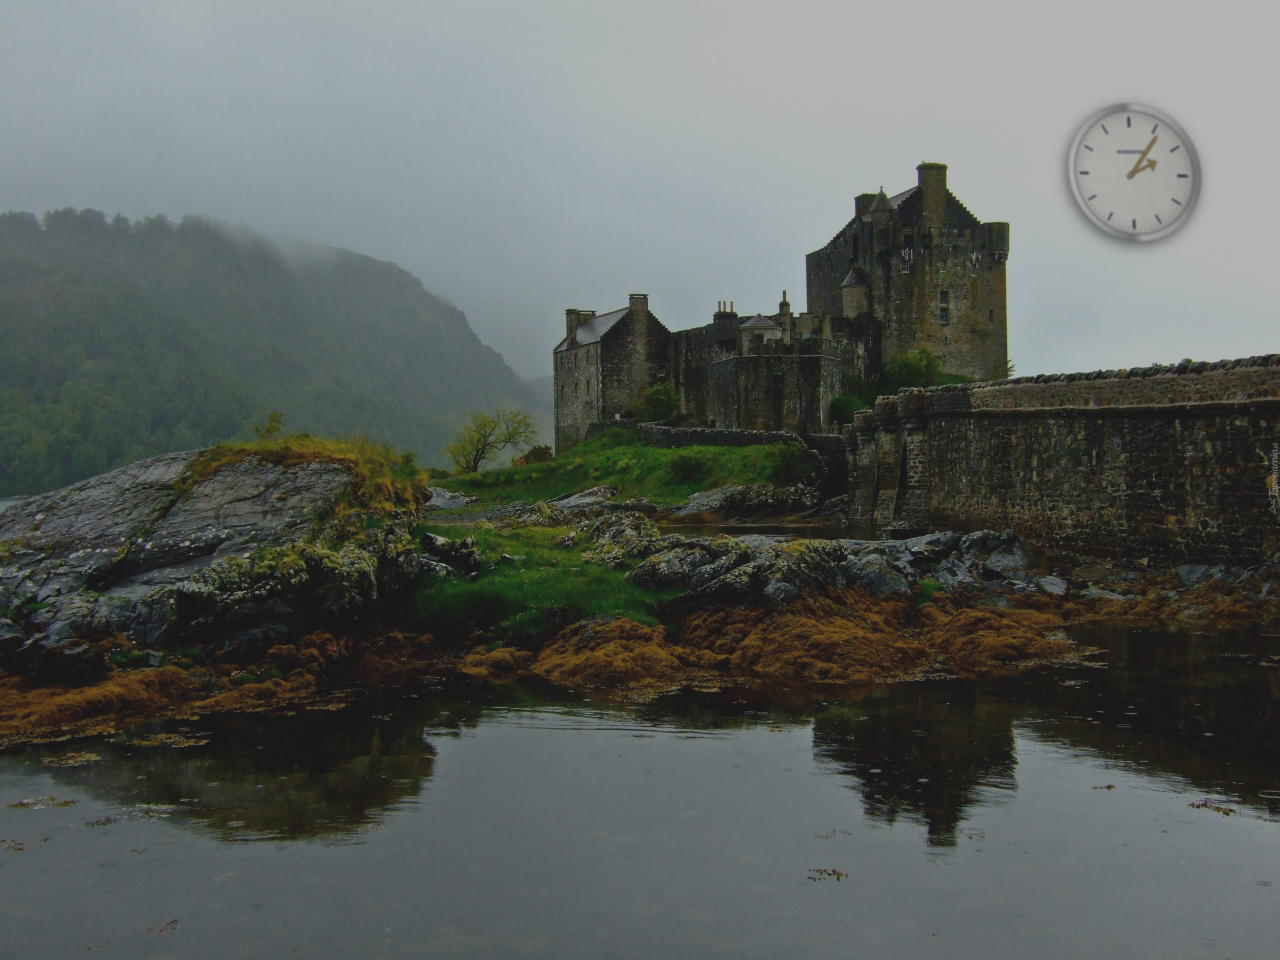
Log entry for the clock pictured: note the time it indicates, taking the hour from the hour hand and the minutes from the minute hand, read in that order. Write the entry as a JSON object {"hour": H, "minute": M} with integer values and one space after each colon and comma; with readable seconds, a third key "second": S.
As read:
{"hour": 2, "minute": 6}
